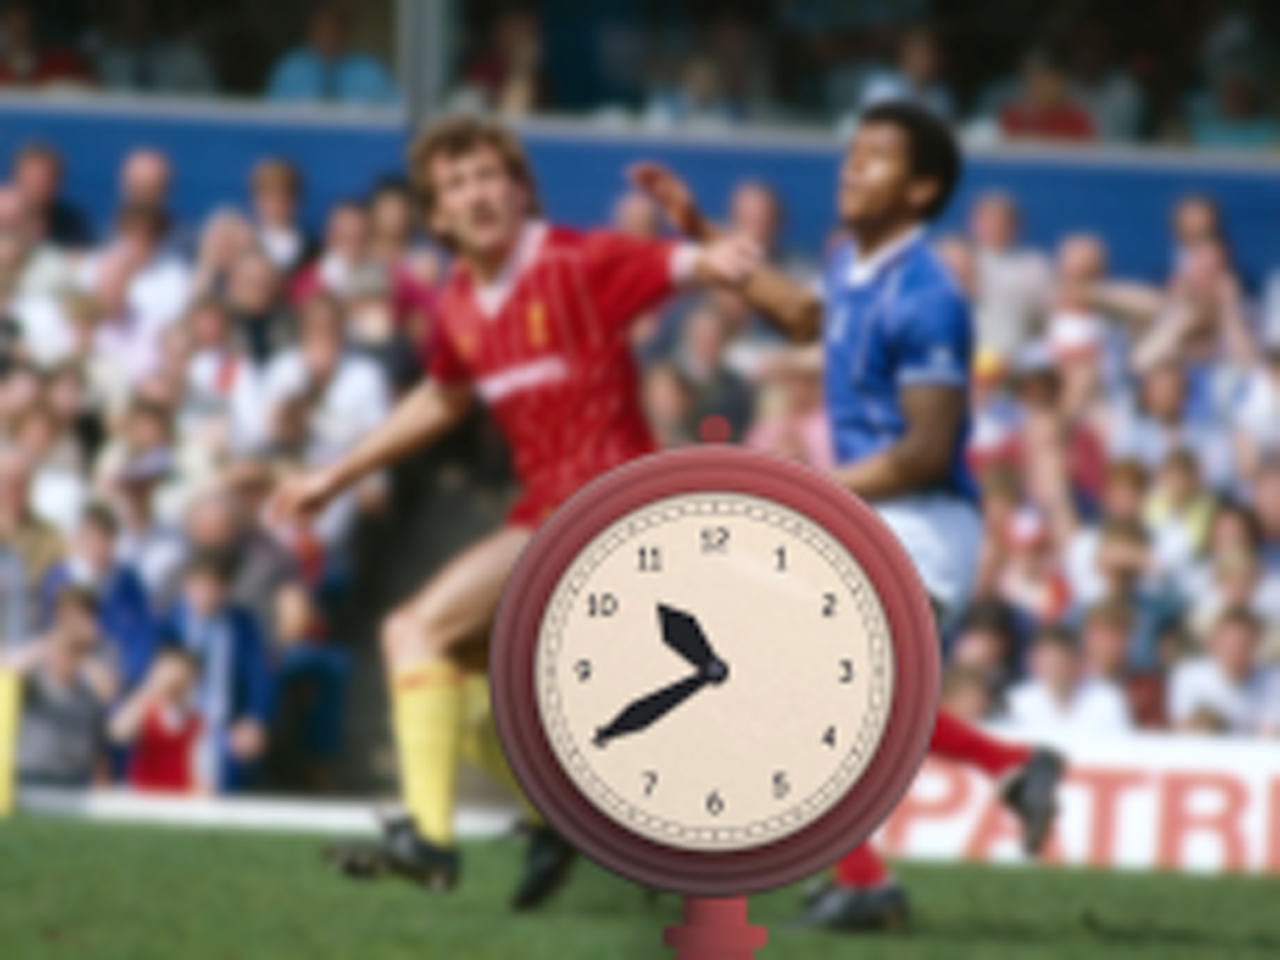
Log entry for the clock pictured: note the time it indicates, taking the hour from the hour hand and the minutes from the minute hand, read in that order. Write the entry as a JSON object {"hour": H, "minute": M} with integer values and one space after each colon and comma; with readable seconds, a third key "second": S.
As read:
{"hour": 10, "minute": 40}
